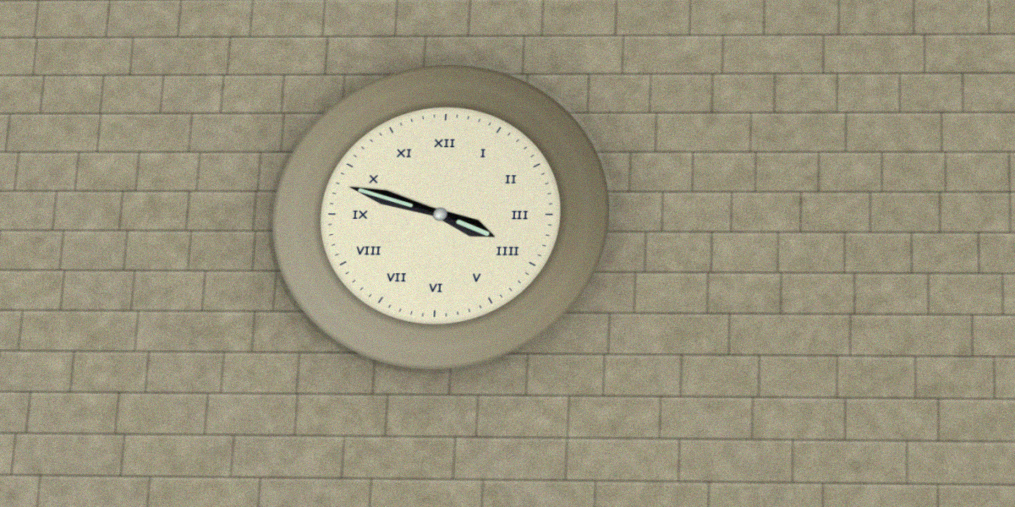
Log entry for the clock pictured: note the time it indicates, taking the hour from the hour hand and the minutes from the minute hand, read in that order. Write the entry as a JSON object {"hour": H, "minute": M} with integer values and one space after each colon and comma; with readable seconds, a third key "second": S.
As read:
{"hour": 3, "minute": 48}
